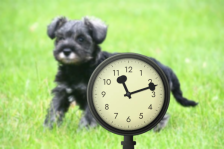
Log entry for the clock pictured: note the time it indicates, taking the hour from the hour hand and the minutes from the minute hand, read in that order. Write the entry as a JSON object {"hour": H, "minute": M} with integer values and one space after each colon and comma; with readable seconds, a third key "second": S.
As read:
{"hour": 11, "minute": 12}
